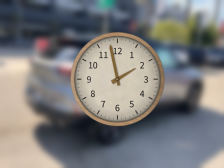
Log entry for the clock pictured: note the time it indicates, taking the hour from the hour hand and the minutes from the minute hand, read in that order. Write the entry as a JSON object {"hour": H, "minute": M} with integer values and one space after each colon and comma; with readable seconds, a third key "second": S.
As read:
{"hour": 1, "minute": 58}
